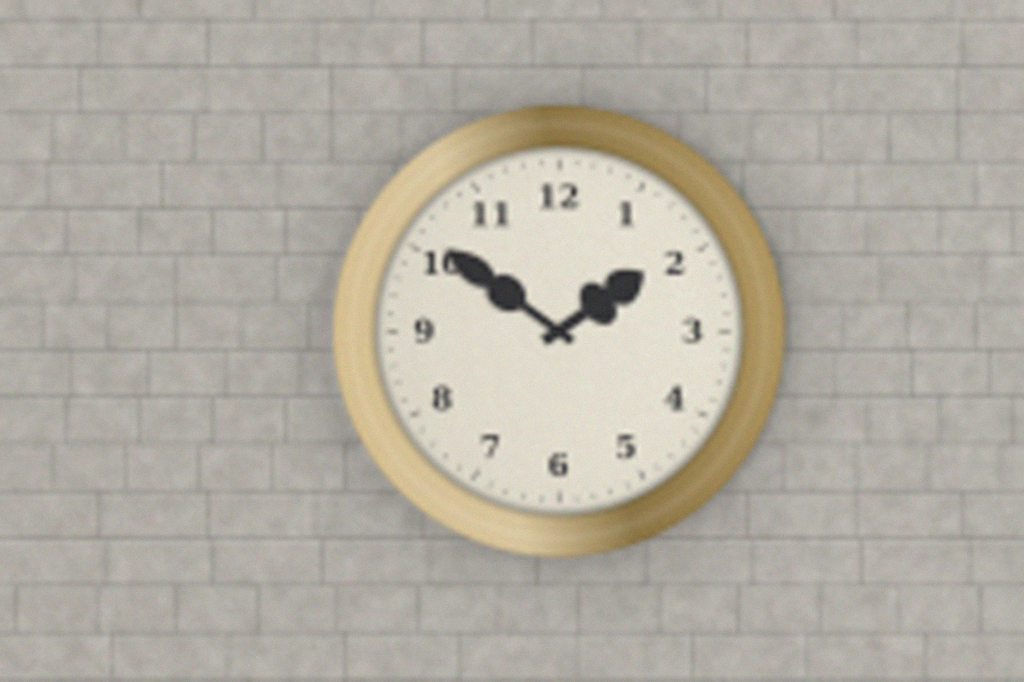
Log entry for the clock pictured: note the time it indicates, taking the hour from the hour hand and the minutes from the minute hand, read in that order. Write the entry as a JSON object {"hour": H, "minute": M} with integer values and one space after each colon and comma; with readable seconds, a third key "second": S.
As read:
{"hour": 1, "minute": 51}
